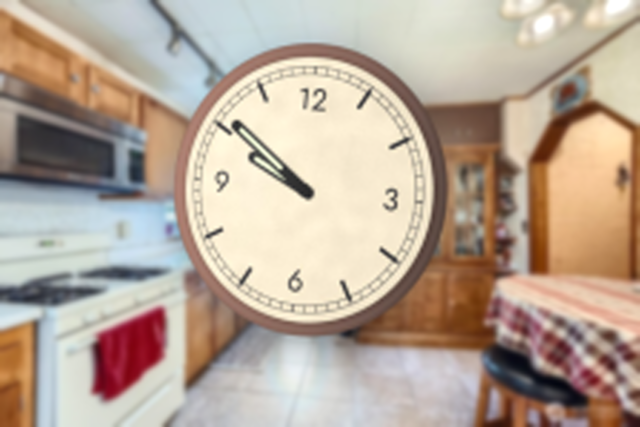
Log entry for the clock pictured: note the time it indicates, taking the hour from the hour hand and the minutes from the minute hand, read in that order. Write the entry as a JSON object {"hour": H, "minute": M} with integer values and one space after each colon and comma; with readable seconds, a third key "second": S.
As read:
{"hour": 9, "minute": 51}
